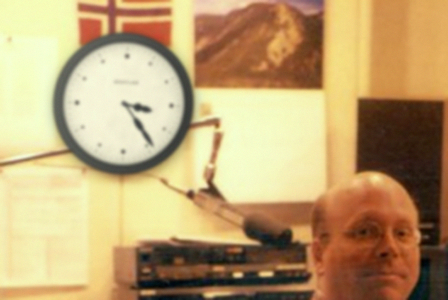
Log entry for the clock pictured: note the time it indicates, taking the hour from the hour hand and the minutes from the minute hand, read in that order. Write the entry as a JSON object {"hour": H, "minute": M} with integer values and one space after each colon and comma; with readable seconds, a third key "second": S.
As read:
{"hour": 3, "minute": 24}
